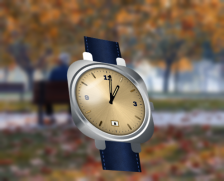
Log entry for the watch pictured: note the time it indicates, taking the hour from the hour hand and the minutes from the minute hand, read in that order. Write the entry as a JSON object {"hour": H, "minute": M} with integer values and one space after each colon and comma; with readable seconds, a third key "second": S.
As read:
{"hour": 1, "minute": 1}
